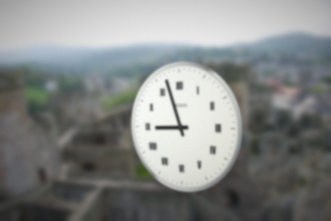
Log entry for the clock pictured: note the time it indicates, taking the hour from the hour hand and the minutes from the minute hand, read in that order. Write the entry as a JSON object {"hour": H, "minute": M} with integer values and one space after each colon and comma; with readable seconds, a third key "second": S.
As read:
{"hour": 8, "minute": 57}
